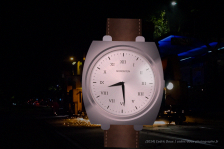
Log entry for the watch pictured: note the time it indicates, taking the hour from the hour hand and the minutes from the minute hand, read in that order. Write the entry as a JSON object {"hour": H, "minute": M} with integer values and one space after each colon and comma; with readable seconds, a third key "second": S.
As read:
{"hour": 8, "minute": 29}
